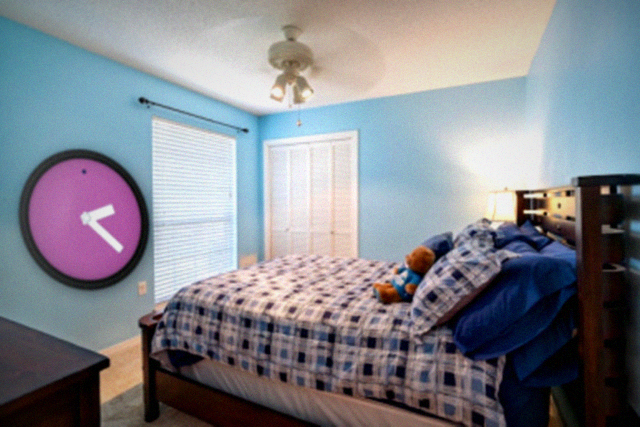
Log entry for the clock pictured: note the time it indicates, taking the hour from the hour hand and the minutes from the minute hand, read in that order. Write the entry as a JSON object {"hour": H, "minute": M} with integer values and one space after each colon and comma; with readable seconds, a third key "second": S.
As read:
{"hour": 2, "minute": 22}
